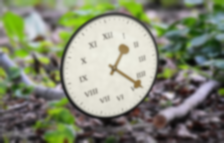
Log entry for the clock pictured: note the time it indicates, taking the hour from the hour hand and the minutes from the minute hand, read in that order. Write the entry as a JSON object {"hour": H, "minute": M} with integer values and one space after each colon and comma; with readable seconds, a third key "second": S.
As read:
{"hour": 1, "minute": 23}
